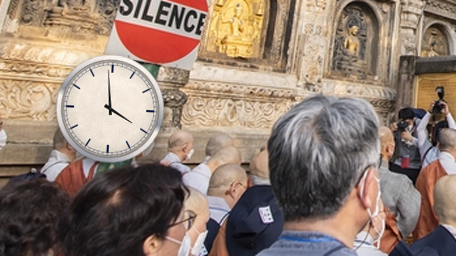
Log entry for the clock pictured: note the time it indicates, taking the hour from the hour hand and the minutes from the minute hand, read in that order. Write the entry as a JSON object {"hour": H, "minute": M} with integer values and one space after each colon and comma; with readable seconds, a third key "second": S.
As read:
{"hour": 3, "minute": 59}
